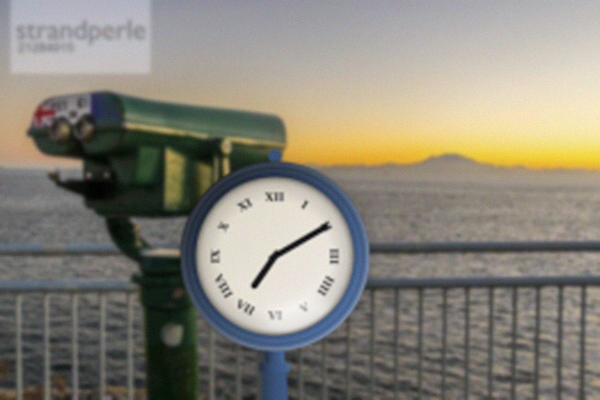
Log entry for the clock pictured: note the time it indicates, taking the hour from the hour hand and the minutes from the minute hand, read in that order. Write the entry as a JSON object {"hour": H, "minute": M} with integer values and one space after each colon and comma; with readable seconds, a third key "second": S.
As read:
{"hour": 7, "minute": 10}
